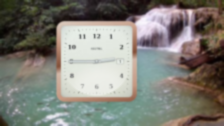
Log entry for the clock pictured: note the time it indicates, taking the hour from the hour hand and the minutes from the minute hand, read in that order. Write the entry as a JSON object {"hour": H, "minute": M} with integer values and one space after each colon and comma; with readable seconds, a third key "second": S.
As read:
{"hour": 2, "minute": 45}
